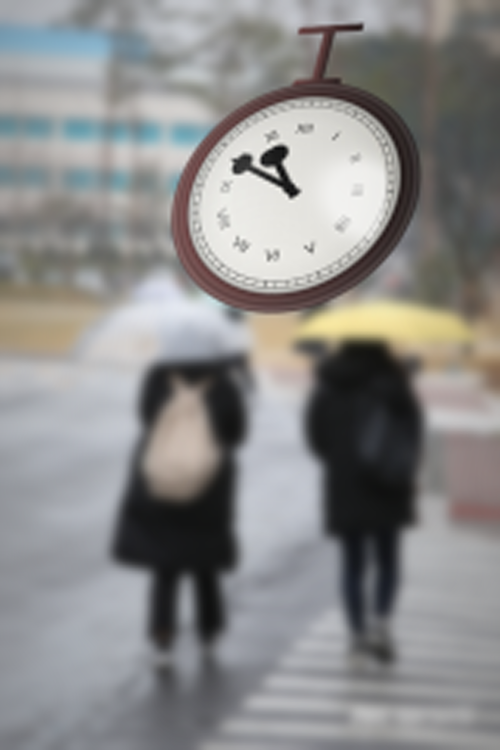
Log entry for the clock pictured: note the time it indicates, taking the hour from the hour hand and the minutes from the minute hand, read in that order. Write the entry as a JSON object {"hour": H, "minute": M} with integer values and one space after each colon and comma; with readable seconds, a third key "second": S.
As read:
{"hour": 10, "minute": 49}
